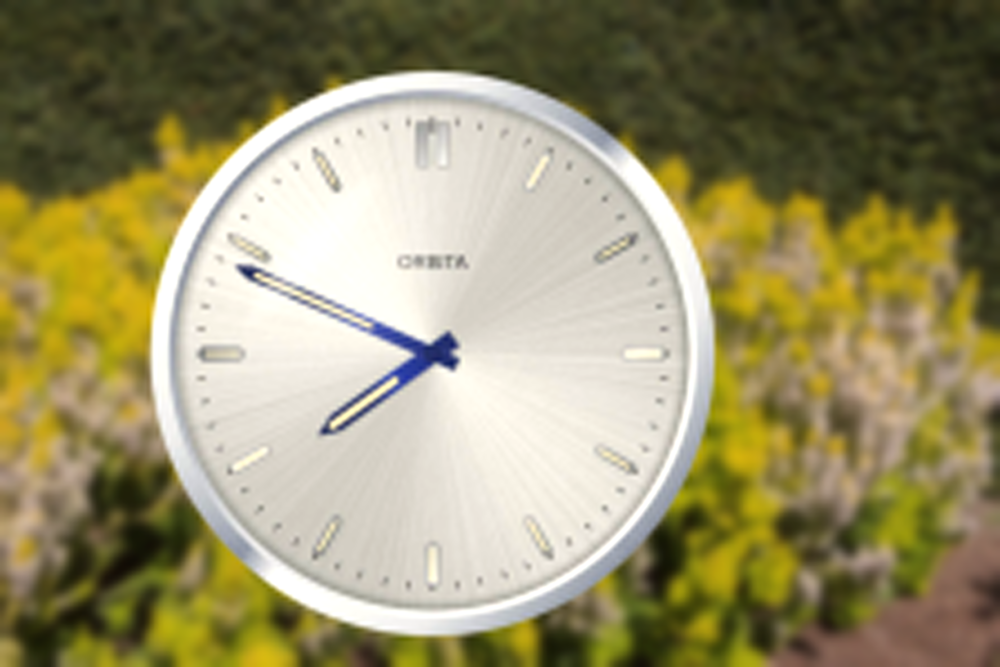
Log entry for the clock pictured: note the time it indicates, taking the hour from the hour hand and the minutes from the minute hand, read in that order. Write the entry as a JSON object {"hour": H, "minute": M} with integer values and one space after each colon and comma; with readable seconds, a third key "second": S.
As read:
{"hour": 7, "minute": 49}
